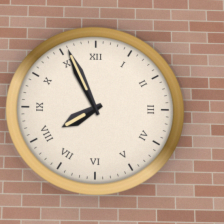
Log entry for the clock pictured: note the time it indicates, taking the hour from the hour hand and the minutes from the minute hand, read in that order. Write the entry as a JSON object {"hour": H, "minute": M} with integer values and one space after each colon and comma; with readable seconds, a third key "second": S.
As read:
{"hour": 7, "minute": 56}
